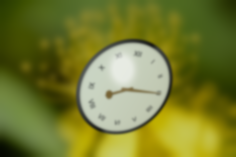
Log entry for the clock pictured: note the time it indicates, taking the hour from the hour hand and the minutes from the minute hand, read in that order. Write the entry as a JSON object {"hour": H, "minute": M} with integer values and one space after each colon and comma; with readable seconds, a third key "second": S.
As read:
{"hour": 8, "minute": 15}
